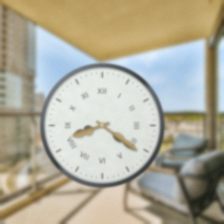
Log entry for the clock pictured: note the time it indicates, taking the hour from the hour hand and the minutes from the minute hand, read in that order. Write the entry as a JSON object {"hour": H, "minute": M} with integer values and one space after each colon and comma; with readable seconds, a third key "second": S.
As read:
{"hour": 8, "minute": 21}
